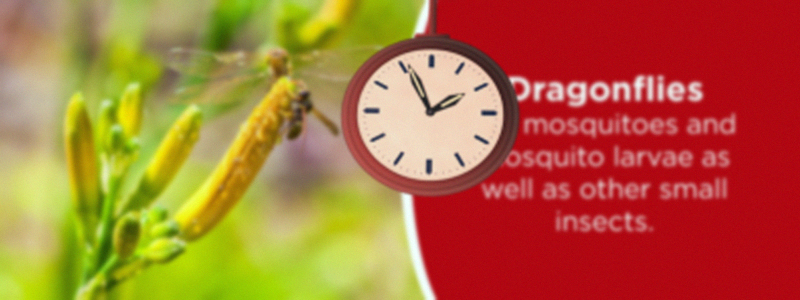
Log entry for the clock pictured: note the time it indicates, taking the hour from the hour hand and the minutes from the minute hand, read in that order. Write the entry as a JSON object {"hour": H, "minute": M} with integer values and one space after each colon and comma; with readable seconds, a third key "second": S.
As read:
{"hour": 1, "minute": 56}
